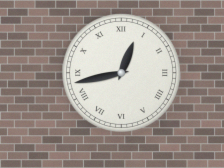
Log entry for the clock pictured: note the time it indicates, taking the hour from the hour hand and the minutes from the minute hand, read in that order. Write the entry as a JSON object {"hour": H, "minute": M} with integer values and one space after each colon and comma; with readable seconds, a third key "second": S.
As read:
{"hour": 12, "minute": 43}
